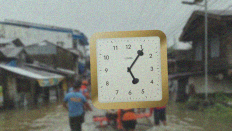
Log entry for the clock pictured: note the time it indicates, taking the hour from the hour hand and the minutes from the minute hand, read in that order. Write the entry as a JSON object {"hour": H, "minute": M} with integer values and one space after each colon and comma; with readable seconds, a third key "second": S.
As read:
{"hour": 5, "minute": 6}
